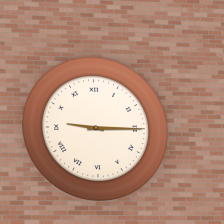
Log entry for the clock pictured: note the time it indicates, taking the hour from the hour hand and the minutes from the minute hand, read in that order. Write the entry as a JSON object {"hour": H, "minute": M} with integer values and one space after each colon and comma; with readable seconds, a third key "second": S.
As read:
{"hour": 9, "minute": 15}
